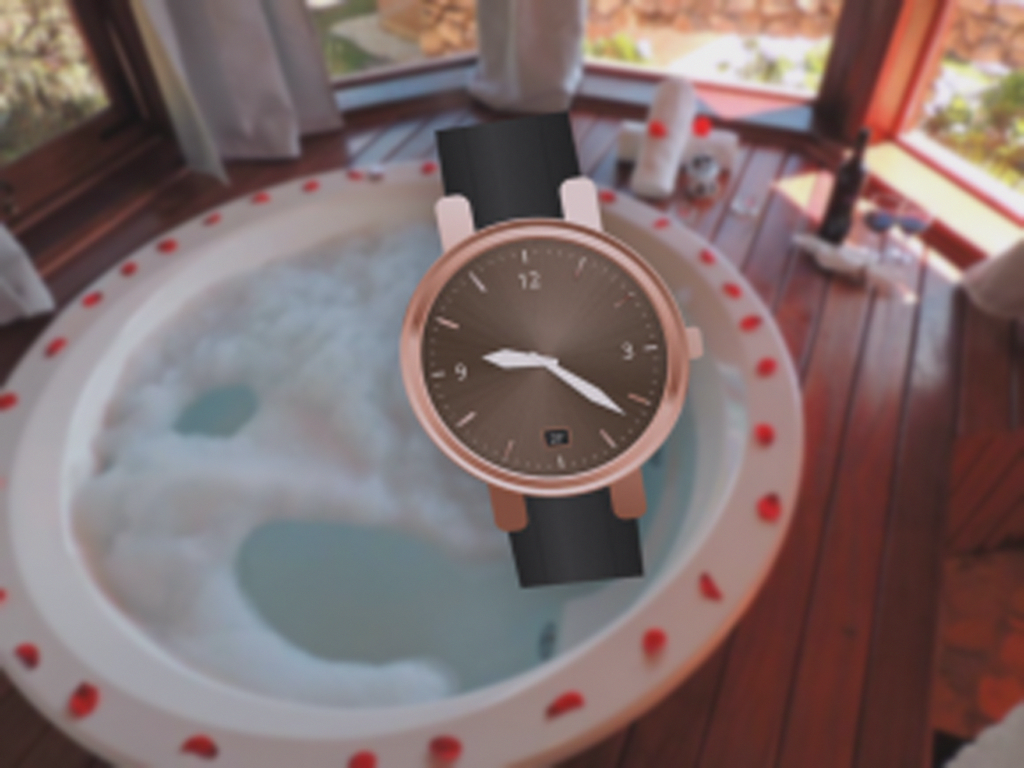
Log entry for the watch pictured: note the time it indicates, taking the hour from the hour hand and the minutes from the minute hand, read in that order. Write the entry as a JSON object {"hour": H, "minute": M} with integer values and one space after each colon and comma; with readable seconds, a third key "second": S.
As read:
{"hour": 9, "minute": 22}
